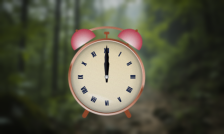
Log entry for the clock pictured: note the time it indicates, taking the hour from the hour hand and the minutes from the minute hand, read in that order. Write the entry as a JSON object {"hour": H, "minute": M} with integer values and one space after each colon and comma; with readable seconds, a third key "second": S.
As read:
{"hour": 12, "minute": 0}
